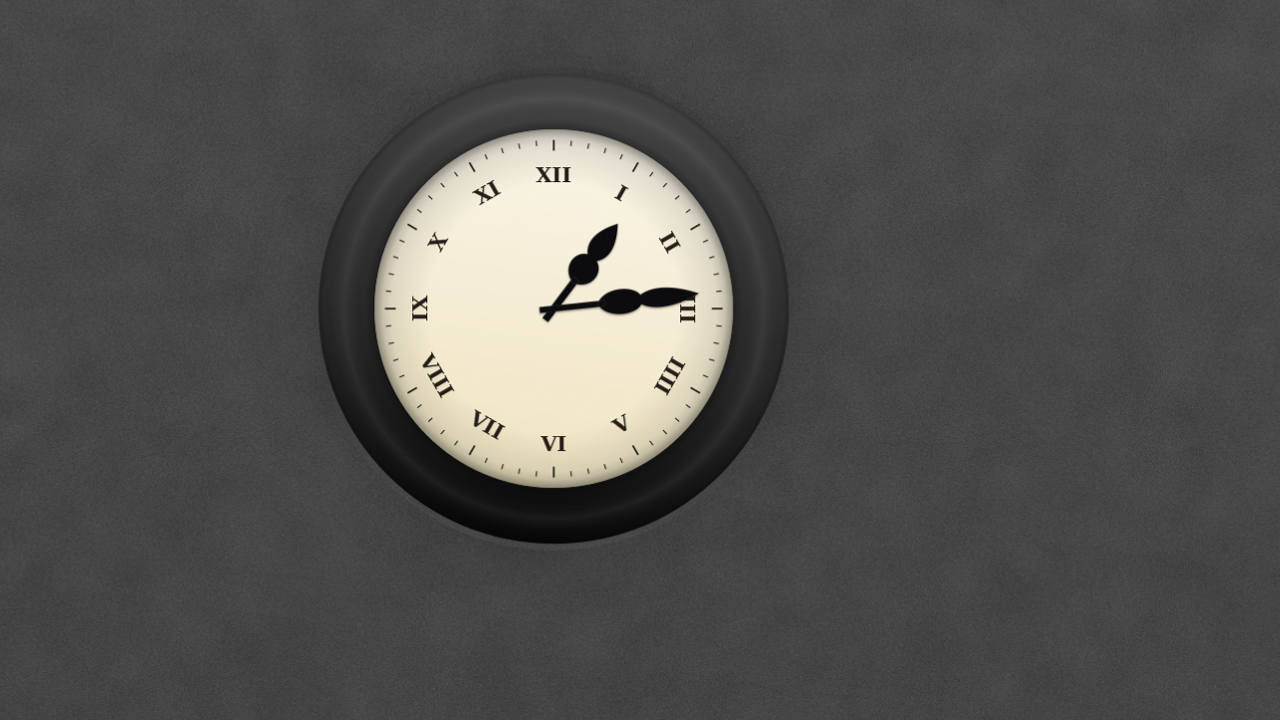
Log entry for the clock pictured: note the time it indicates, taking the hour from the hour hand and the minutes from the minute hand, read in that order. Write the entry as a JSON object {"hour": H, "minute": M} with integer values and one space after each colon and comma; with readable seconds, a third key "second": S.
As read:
{"hour": 1, "minute": 14}
